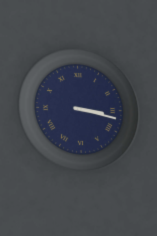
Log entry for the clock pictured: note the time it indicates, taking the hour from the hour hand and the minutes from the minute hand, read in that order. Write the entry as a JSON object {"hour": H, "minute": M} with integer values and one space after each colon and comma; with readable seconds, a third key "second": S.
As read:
{"hour": 3, "minute": 17}
